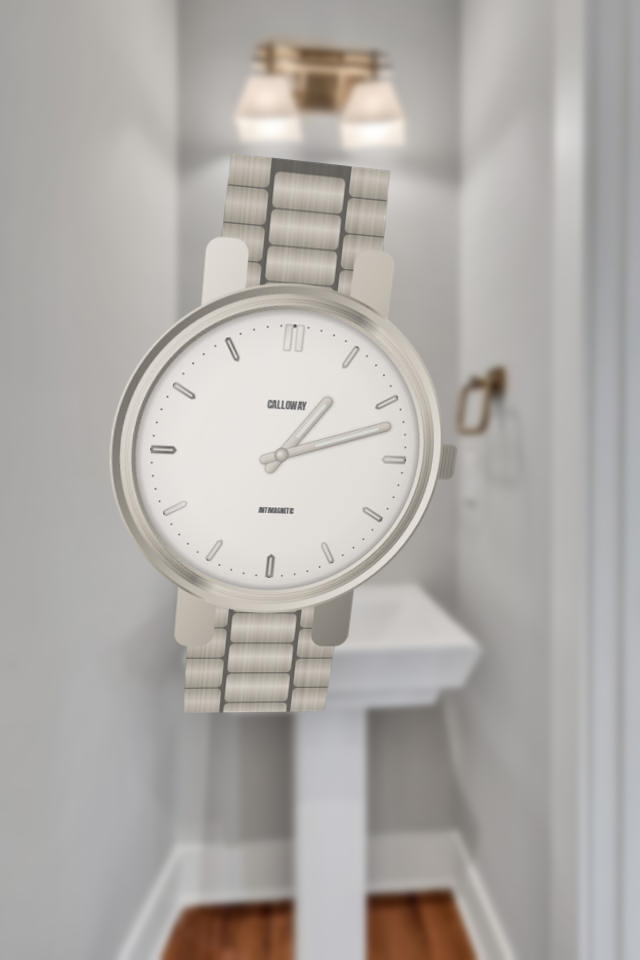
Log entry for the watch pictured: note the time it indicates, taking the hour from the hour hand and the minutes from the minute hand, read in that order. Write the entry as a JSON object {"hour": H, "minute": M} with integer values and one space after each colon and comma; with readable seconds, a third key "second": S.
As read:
{"hour": 1, "minute": 12}
